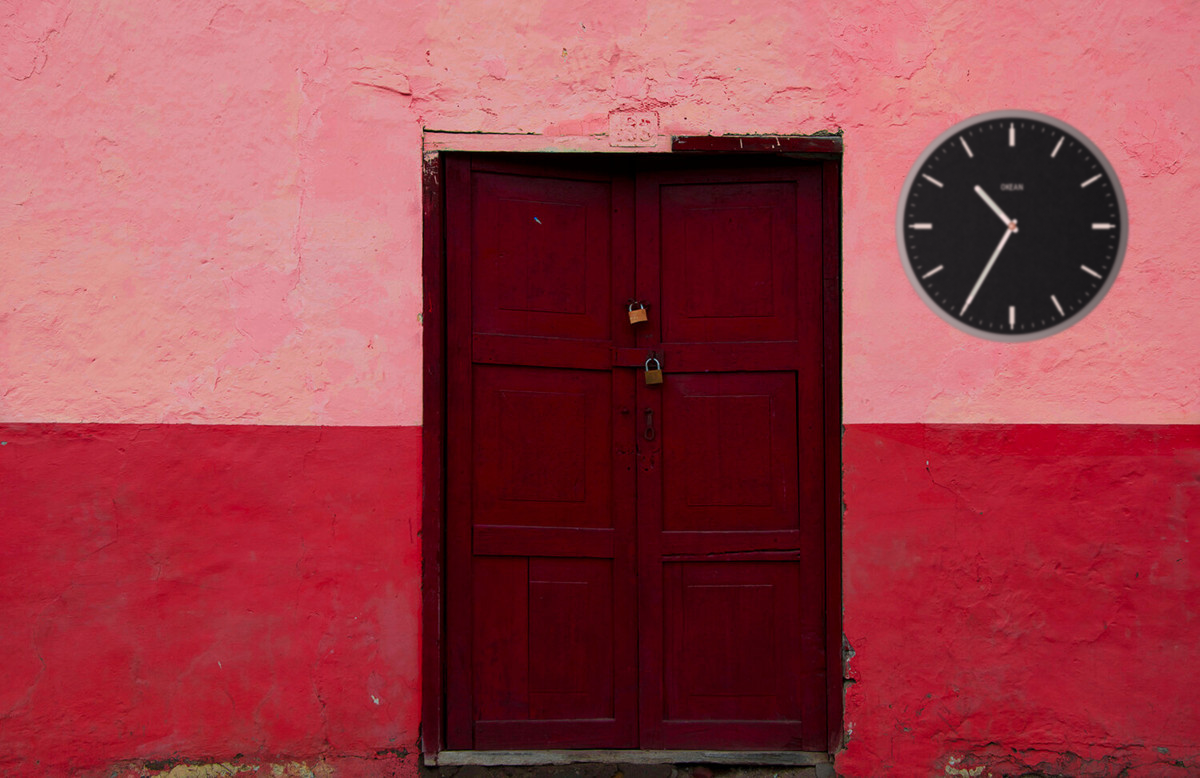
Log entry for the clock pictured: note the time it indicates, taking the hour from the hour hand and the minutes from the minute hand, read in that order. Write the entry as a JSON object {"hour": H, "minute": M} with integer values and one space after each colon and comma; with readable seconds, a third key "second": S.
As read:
{"hour": 10, "minute": 35}
